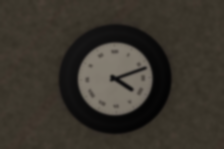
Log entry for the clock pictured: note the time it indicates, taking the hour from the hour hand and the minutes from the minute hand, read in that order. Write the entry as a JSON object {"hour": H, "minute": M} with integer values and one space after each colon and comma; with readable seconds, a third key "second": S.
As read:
{"hour": 4, "minute": 12}
